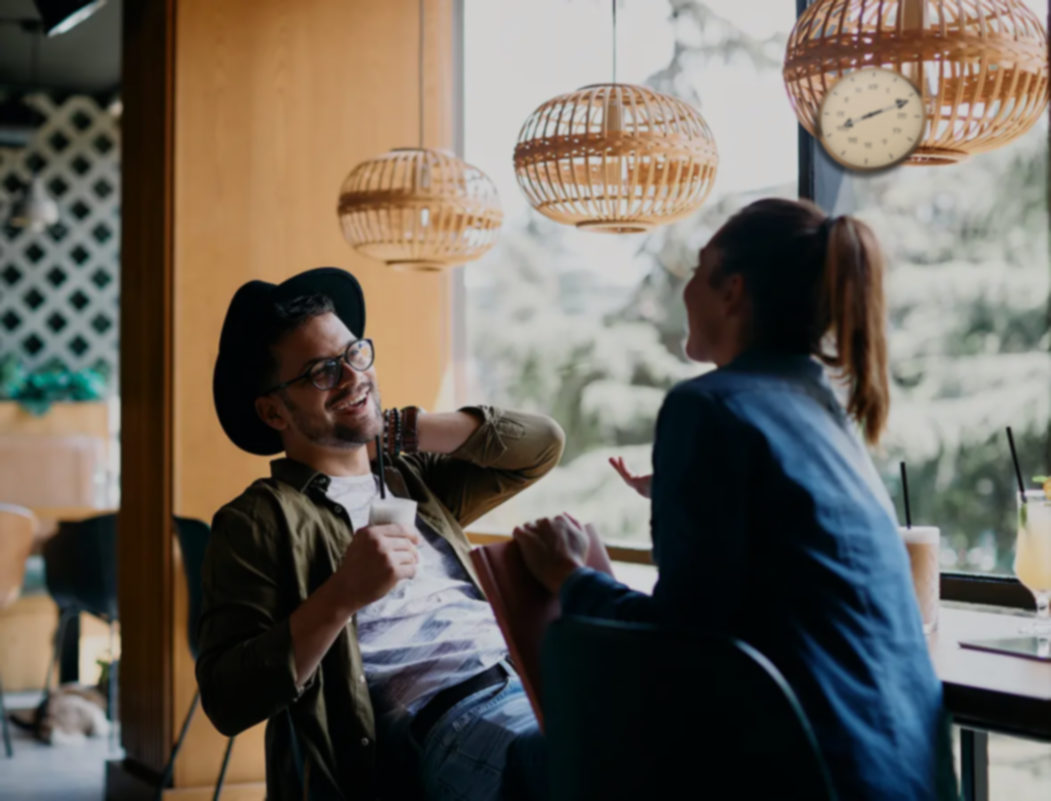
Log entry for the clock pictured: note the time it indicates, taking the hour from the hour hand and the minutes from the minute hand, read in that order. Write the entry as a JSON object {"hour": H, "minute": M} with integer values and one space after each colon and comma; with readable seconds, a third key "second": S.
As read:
{"hour": 8, "minute": 11}
